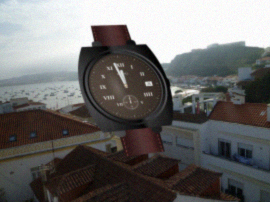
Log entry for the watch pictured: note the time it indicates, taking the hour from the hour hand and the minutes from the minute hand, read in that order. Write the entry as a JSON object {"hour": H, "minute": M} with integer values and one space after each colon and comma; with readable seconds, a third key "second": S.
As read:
{"hour": 11, "minute": 58}
